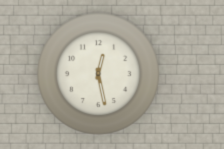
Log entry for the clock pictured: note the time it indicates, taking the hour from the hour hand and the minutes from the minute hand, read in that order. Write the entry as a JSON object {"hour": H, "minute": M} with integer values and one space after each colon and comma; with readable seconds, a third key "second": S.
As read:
{"hour": 12, "minute": 28}
